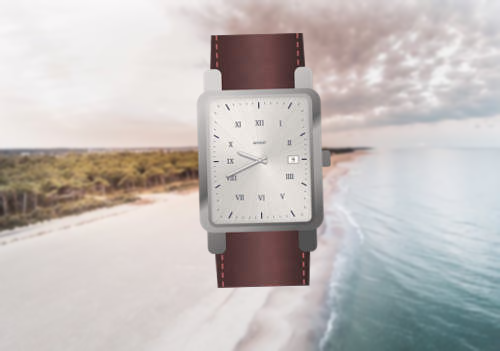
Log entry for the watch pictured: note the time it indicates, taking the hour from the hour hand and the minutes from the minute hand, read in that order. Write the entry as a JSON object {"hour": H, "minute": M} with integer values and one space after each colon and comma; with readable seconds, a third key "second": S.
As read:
{"hour": 9, "minute": 41}
